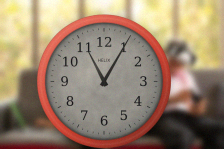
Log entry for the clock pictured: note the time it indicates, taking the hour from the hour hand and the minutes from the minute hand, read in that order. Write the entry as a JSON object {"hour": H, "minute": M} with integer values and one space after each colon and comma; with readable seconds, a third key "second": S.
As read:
{"hour": 11, "minute": 5}
